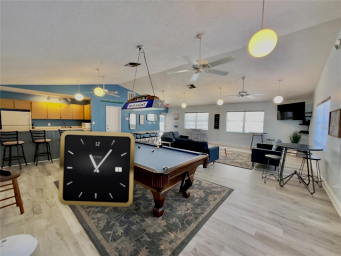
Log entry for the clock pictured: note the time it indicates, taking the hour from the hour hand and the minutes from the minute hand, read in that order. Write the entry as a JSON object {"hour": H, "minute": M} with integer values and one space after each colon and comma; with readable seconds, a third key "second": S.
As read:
{"hour": 11, "minute": 6}
